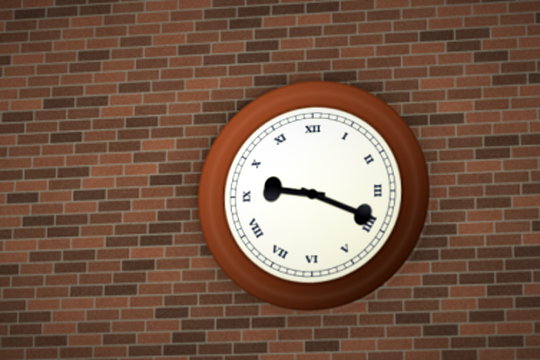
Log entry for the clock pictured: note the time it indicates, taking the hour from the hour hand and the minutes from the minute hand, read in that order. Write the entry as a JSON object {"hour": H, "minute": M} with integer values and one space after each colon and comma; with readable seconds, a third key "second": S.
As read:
{"hour": 9, "minute": 19}
